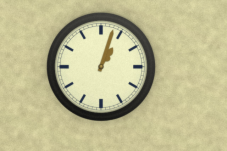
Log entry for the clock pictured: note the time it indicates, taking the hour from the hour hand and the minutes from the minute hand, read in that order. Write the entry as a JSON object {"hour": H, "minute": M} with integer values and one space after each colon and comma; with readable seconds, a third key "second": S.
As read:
{"hour": 1, "minute": 3}
